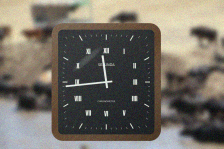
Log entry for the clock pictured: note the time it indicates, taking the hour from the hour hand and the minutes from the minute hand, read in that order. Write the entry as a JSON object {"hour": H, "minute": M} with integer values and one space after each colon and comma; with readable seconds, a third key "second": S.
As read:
{"hour": 11, "minute": 44}
